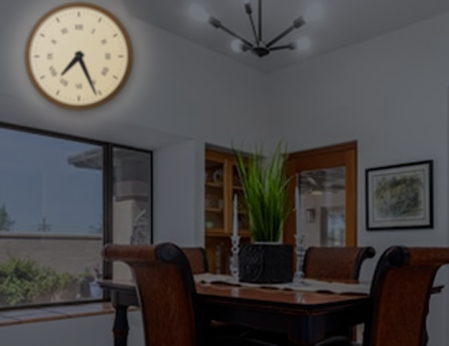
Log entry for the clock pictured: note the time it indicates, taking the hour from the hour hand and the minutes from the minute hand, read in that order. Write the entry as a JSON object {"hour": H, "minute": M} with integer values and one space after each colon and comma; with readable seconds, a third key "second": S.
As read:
{"hour": 7, "minute": 26}
